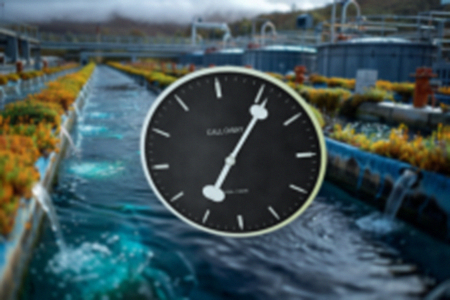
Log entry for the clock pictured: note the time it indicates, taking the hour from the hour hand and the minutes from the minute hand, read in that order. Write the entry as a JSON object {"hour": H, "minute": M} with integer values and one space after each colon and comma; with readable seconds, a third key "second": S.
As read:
{"hour": 7, "minute": 6}
